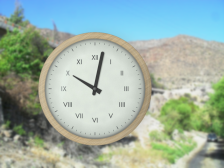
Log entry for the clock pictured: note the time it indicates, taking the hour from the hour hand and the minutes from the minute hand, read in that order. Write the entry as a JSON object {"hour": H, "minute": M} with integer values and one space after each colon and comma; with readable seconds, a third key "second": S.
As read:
{"hour": 10, "minute": 2}
